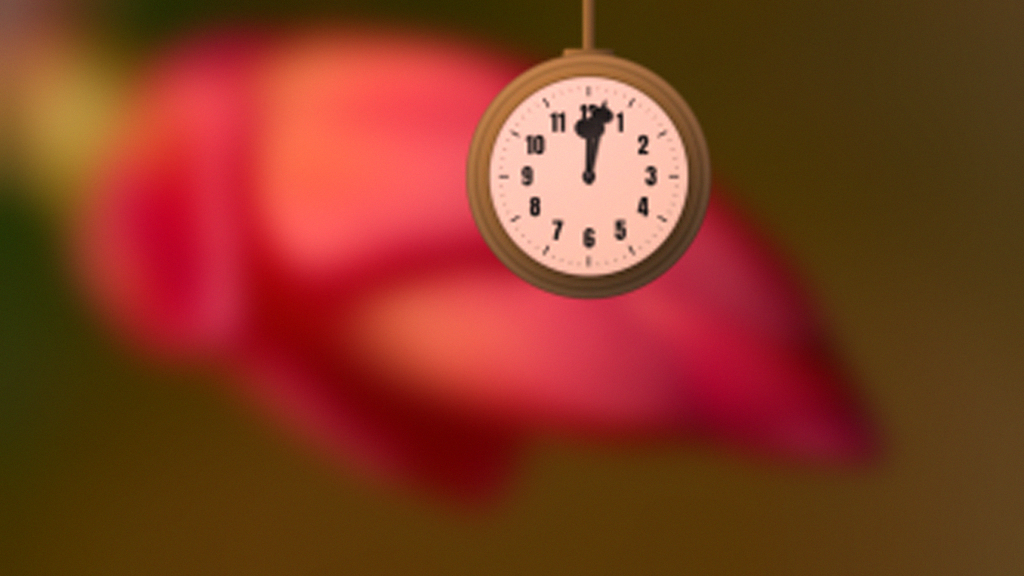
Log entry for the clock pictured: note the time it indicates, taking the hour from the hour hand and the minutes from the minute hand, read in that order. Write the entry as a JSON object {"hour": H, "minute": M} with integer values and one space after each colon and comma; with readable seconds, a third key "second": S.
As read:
{"hour": 12, "minute": 2}
